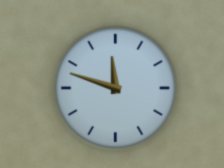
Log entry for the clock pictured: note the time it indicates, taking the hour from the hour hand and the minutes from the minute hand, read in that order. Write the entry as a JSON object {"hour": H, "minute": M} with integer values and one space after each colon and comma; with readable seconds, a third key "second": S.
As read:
{"hour": 11, "minute": 48}
